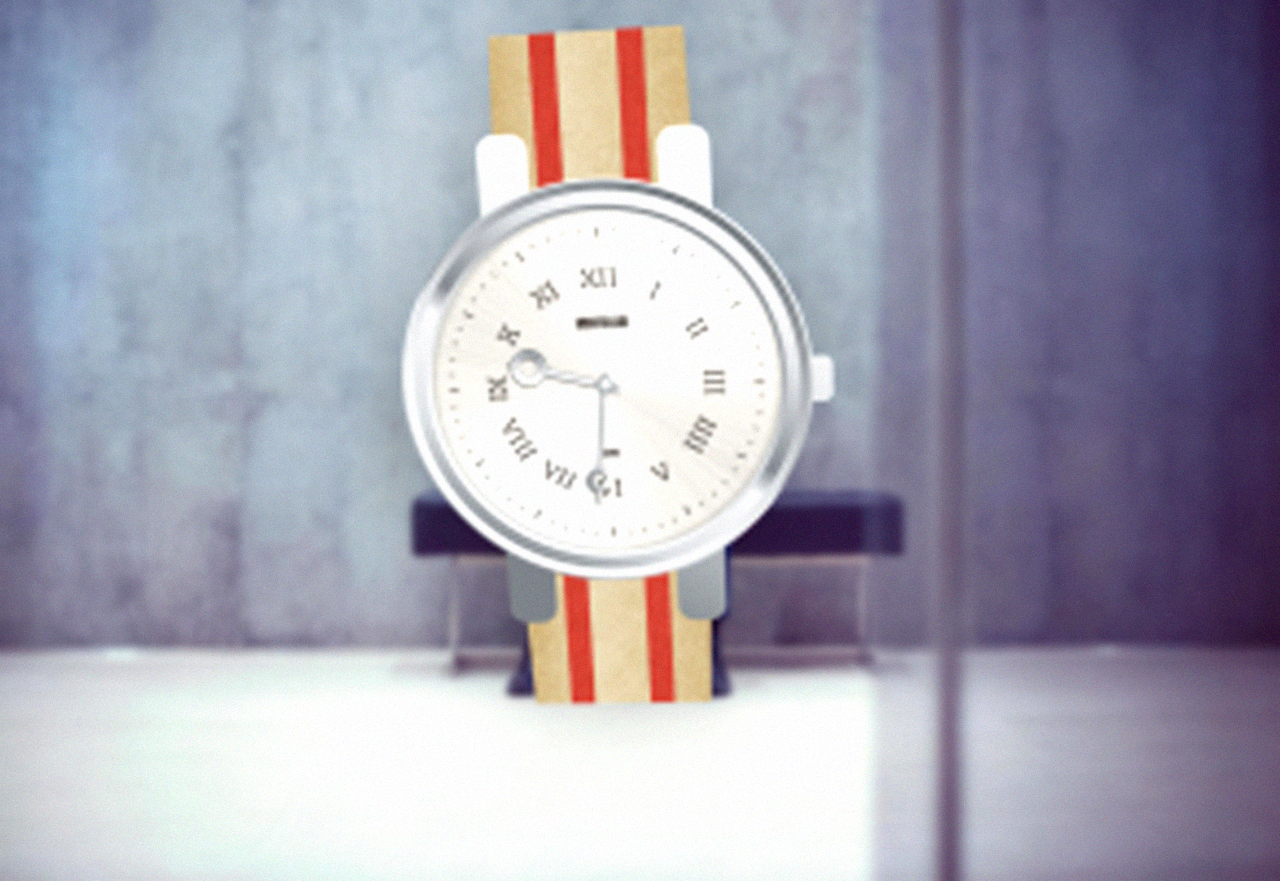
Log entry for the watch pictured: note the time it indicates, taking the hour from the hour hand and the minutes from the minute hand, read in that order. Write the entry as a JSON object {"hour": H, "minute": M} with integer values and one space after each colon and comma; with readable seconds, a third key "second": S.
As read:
{"hour": 9, "minute": 31}
